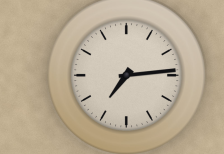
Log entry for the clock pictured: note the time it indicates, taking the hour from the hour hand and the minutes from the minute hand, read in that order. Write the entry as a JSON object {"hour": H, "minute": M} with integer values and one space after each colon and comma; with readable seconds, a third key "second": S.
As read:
{"hour": 7, "minute": 14}
